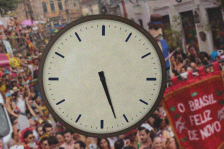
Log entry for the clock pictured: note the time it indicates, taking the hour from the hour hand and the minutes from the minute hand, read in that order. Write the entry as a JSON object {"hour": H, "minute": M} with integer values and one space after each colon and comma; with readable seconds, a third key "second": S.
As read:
{"hour": 5, "minute": 27}
